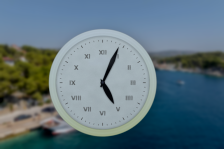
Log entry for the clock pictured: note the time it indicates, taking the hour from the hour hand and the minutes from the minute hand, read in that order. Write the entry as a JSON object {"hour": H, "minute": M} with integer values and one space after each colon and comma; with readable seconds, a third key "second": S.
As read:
{"hour": 5, "minute": 4}
